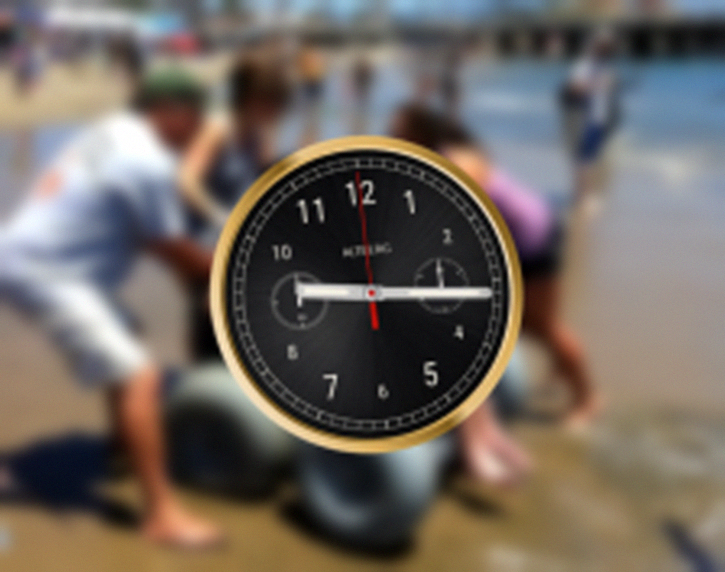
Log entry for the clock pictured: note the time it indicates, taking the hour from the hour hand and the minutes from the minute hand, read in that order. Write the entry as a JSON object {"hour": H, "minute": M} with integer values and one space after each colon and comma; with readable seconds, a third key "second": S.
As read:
{"hour": 9, "minute": 16}
